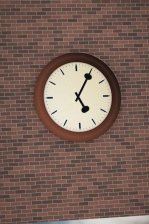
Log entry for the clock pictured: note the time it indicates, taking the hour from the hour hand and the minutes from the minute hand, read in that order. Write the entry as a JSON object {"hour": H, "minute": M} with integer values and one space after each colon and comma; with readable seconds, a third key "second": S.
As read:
{"hour": 5, "minute": 5}
